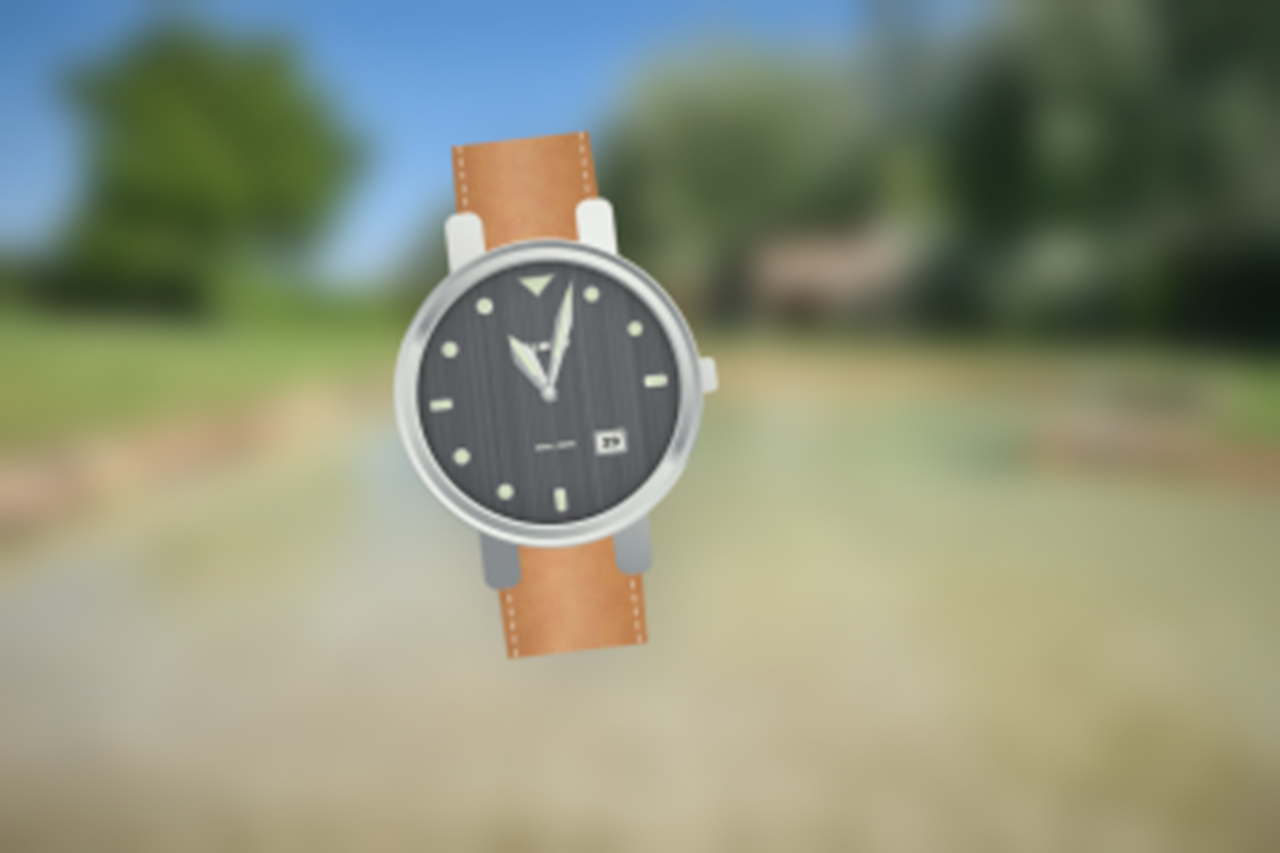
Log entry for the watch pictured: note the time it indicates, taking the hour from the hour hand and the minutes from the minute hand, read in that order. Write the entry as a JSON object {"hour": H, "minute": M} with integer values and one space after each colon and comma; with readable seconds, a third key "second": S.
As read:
{"hour": 11, "minute": 3}
